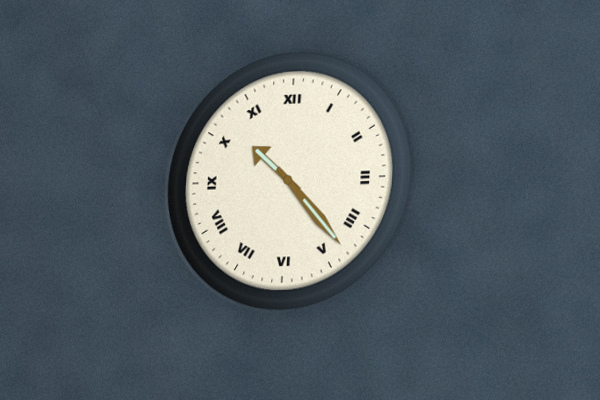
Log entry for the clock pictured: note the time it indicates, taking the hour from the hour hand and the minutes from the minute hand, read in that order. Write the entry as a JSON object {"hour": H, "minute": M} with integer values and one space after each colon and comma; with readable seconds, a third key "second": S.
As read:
{"hour": 10, "minute": 23}
